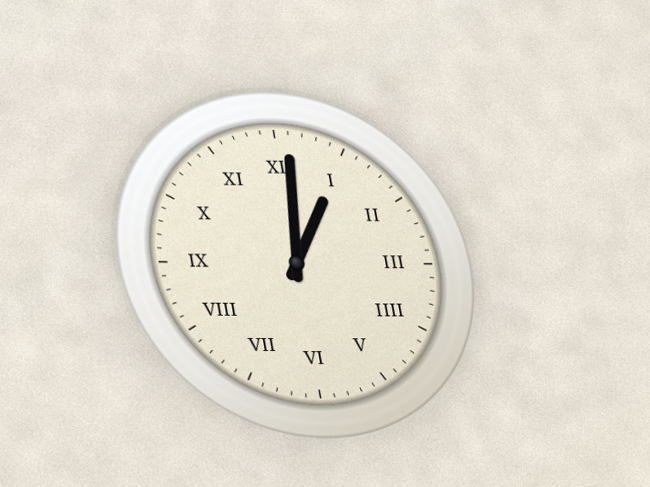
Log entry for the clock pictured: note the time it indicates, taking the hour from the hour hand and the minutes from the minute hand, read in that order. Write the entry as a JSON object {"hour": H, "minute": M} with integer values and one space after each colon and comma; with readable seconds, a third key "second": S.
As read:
{"hour": 1, "minute": 1}
